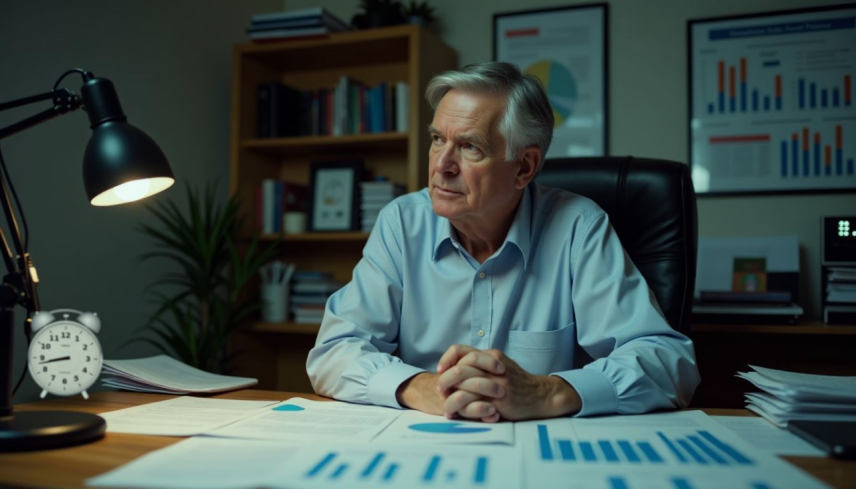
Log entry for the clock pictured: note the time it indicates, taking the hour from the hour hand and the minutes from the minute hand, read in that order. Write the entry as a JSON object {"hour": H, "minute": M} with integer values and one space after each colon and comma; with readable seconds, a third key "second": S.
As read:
{"hour": 8, "minute": 43}
